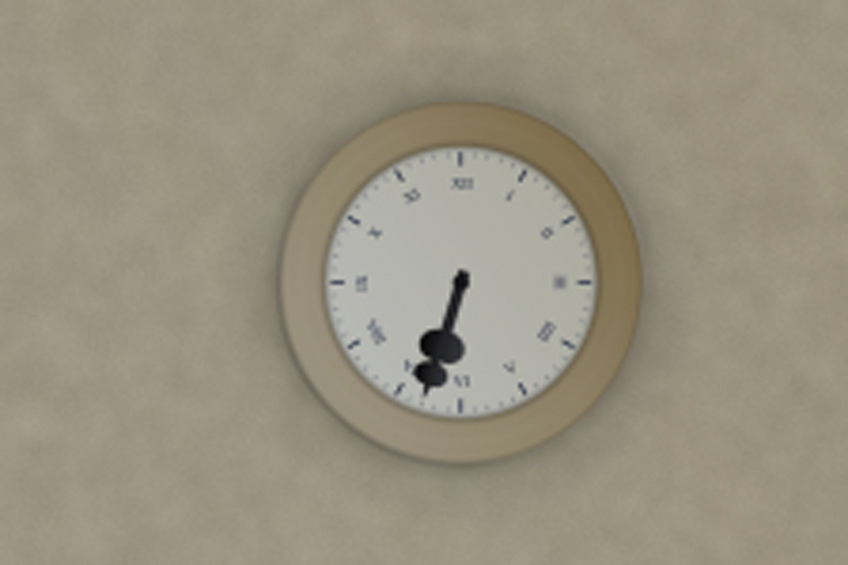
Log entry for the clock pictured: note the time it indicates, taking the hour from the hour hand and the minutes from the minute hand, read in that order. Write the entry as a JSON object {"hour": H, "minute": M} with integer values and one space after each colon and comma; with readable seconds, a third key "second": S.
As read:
{"hour": 6, "minute": 33}
